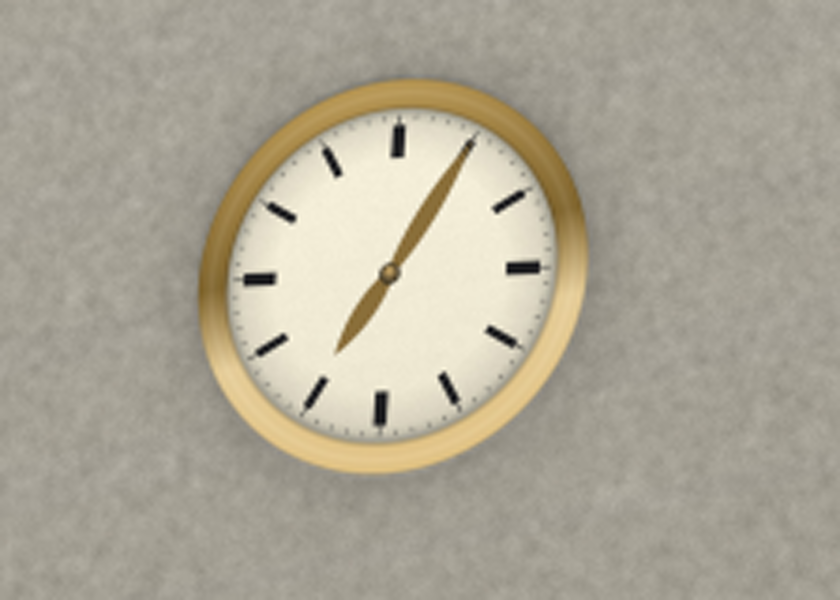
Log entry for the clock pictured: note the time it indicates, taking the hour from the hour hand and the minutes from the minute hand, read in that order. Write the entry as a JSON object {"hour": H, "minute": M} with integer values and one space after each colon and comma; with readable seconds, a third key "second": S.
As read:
{"hour": 7, "minute": 5}
